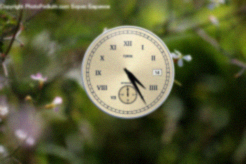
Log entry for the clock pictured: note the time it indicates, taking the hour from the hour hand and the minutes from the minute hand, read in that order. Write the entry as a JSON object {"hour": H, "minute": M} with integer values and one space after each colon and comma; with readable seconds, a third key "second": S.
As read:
{"hour": 4, "minute": 25}
